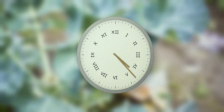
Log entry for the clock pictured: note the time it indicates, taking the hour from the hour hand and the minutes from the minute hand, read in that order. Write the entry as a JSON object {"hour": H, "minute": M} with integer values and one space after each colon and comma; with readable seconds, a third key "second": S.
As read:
{"hour": 4, "minute": 23}
